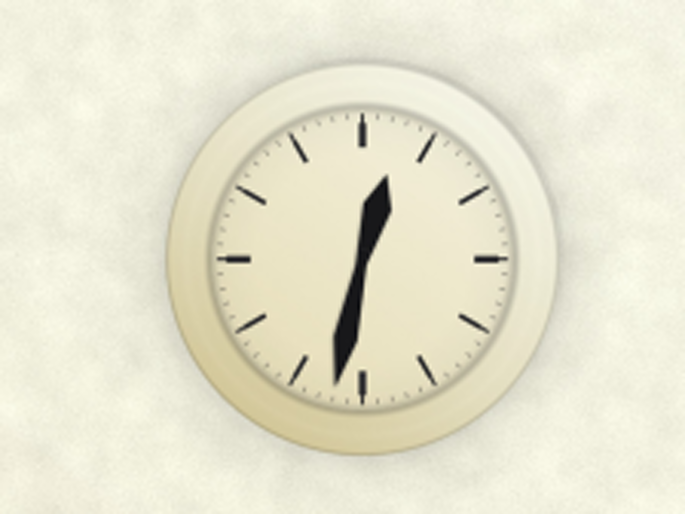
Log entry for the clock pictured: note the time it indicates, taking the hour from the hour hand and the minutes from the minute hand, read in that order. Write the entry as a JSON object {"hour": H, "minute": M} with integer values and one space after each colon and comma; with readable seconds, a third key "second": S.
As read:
{"hour": 12, "minute": 32}
